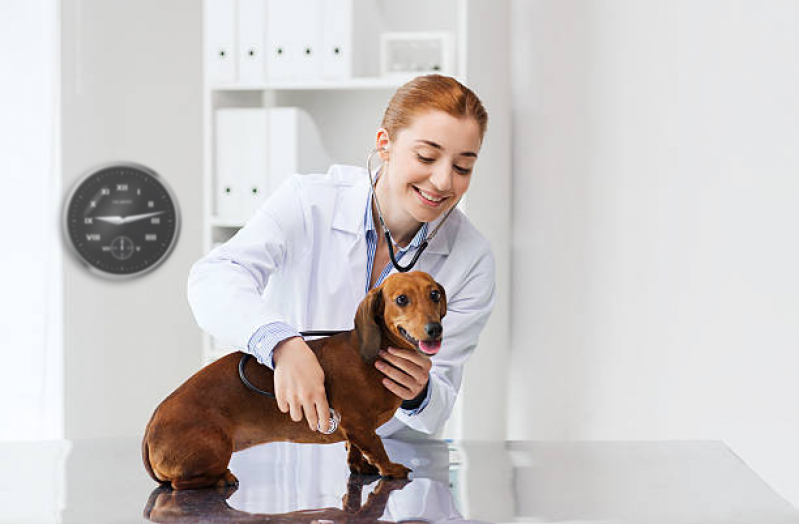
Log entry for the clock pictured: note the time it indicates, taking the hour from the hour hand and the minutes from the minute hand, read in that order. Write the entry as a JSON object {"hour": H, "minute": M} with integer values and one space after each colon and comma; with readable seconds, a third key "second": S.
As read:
{"hour": 9, "minute": 13}
